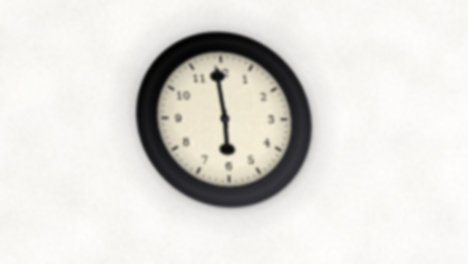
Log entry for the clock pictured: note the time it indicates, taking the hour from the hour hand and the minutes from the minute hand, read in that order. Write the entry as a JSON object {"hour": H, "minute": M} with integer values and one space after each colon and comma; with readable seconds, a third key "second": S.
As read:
{"hour": 5, "minute": 59}
